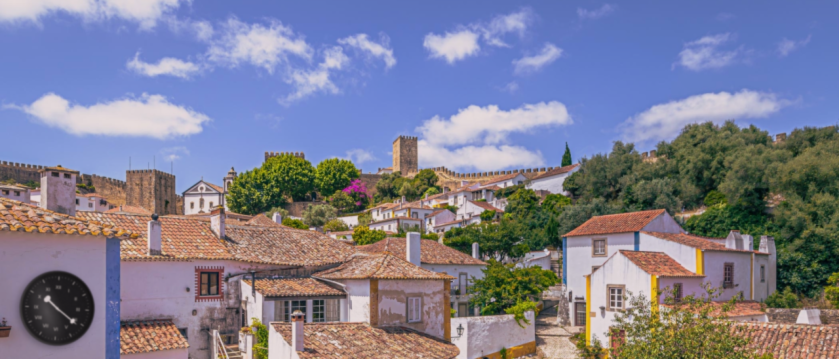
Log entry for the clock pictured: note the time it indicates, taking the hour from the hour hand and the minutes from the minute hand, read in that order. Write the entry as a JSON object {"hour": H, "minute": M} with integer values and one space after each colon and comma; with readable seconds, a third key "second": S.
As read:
{"hour": 10, "minute": 21}
